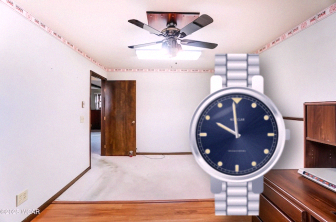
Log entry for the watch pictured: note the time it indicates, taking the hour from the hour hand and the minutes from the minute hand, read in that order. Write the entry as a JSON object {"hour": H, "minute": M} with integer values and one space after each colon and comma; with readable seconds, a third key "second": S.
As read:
{"hour": 9, "minute": 59}
